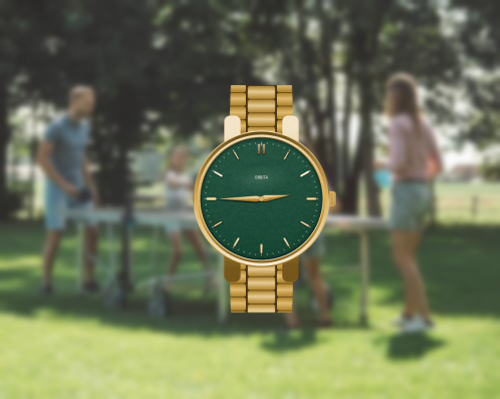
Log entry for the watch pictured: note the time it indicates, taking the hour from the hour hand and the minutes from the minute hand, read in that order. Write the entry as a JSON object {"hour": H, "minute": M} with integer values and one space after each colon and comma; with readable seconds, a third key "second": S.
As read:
{"hour": 2, "minute": 45}
